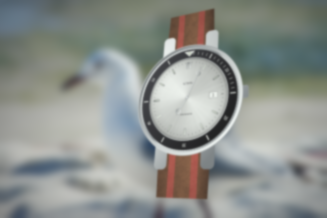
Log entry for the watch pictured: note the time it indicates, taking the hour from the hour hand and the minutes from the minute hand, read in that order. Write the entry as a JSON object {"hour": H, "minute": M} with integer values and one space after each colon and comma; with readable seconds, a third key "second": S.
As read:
{"hour": 7, "minute": 4}
